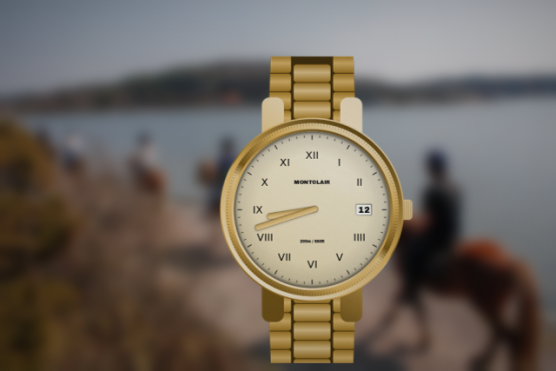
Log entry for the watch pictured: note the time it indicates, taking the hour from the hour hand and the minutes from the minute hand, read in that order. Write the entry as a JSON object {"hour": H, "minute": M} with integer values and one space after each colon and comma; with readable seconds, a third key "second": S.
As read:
{"hour": 8, "minute": 42}
